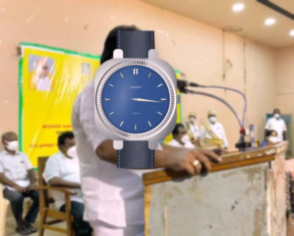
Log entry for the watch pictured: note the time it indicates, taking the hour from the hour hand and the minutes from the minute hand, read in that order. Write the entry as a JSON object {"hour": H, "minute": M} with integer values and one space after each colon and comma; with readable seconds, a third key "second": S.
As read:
{"hour": 3, "minute": 16}
